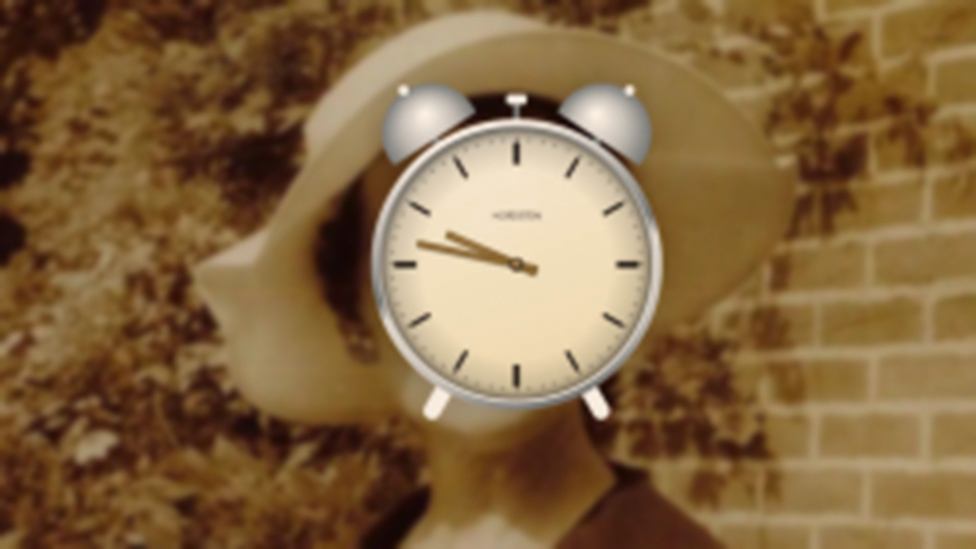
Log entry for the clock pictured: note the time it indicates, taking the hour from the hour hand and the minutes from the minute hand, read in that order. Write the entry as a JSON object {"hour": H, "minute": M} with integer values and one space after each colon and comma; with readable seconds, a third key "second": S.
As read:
{"hour": 9, "minute": 47}
